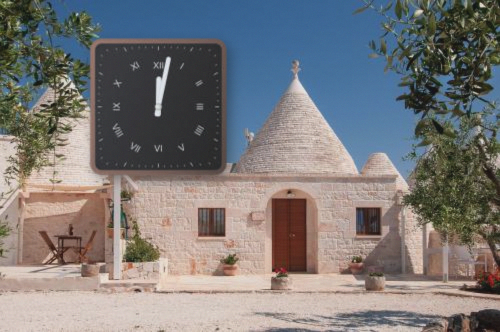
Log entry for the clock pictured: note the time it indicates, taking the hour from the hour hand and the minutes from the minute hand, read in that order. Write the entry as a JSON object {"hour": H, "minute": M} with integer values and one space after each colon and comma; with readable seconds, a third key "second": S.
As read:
{"hour": 12, "minute": 2}
